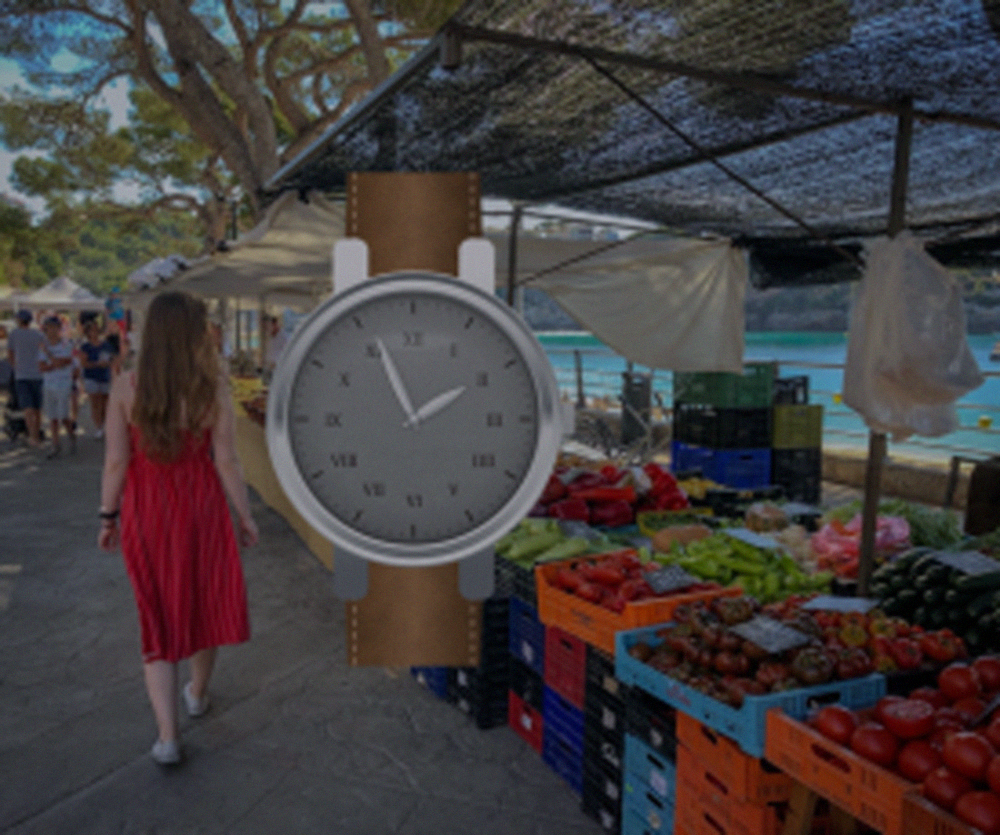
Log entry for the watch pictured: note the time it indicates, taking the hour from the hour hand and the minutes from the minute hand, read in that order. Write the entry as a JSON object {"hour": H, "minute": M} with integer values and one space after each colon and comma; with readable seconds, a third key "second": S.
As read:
{"hour": 1, "minute": 56}
